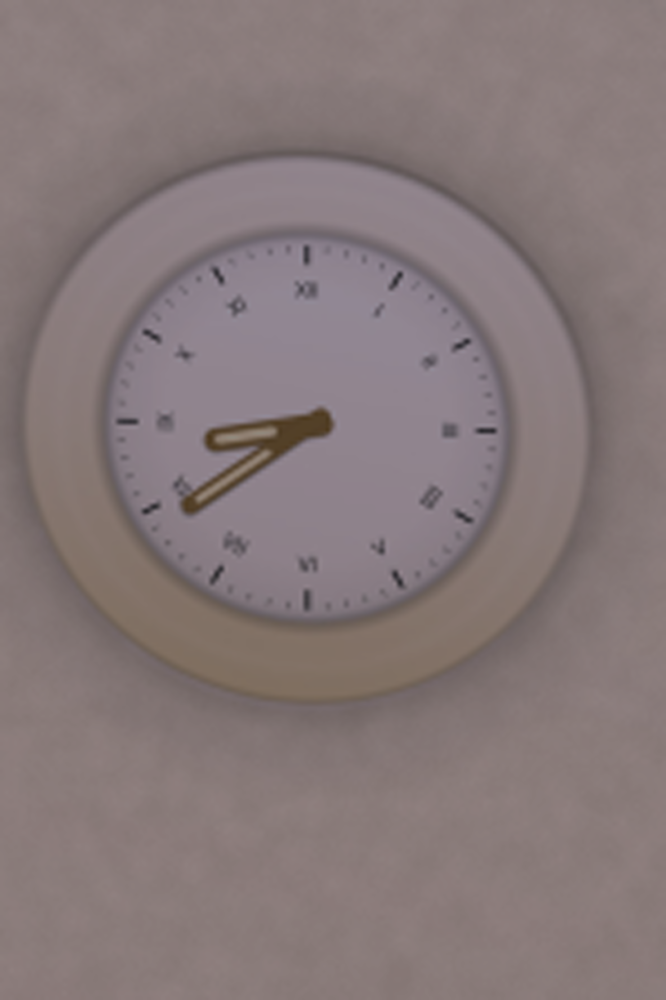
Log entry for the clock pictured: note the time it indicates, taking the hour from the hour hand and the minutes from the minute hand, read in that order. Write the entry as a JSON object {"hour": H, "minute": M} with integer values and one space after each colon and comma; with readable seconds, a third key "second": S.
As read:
{"hour": 8, "minute": 39}
